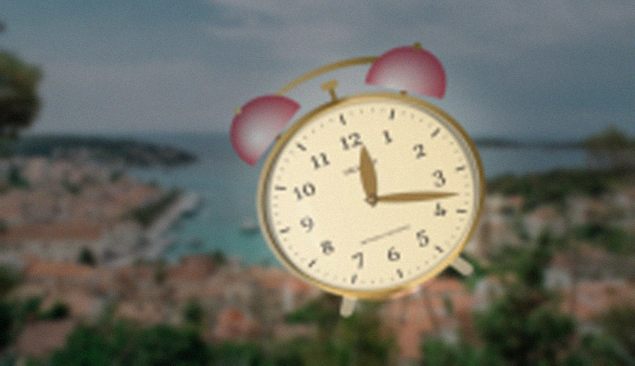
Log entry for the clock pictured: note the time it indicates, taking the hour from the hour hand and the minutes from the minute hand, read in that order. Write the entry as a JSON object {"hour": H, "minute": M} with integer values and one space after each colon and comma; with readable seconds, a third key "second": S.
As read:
{"hour": 12, "minute": 18}
